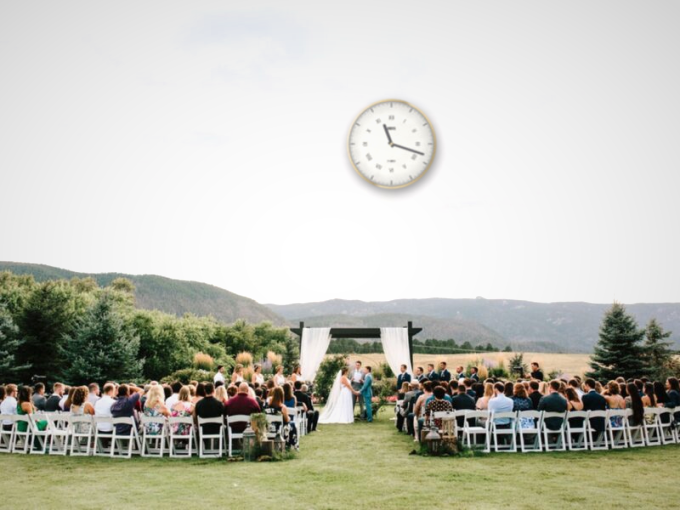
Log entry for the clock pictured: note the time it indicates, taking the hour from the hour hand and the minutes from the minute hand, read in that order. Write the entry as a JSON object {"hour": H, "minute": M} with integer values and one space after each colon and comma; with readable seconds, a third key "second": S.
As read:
{"hour": 11, "minute": 18}
